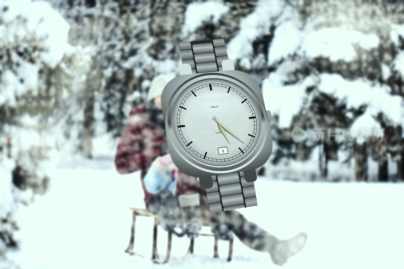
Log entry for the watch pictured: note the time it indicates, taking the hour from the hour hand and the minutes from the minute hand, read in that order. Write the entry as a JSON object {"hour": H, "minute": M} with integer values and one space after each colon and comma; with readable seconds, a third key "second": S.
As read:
{"hour": 5, "minute": 23}
